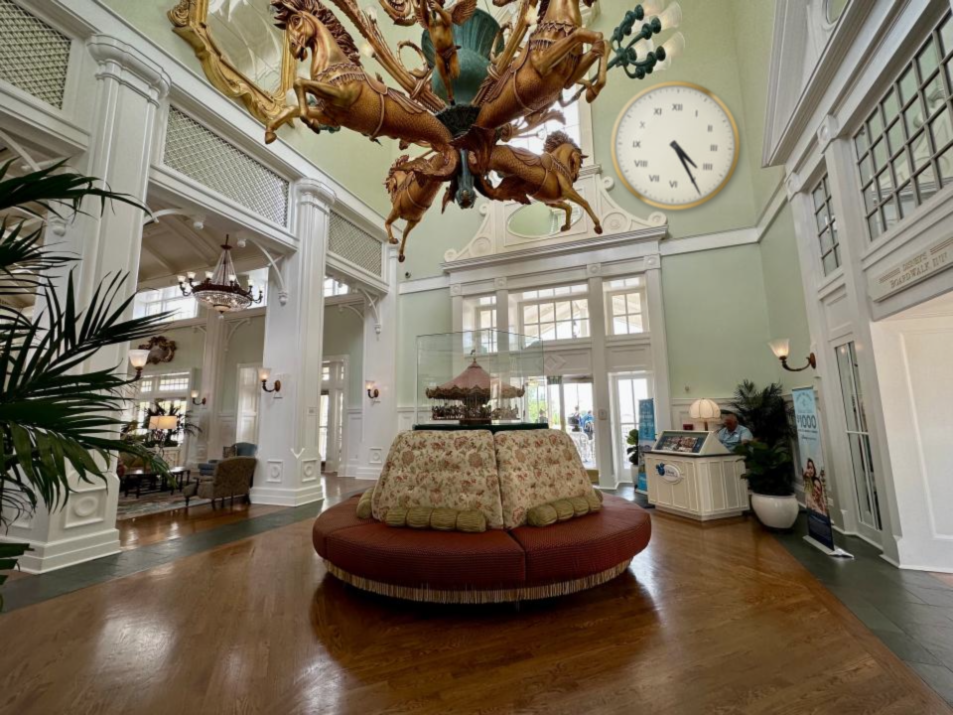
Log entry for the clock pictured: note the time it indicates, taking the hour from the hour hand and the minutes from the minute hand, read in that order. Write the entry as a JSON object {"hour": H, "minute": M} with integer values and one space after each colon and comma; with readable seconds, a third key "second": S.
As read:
{"hour": 4, "minute": 25}
